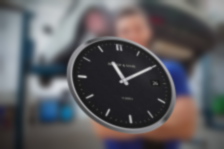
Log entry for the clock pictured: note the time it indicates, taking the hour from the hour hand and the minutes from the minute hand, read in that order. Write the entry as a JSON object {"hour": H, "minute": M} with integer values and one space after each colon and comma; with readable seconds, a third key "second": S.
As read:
{"hour": 11, "minute": 10}
